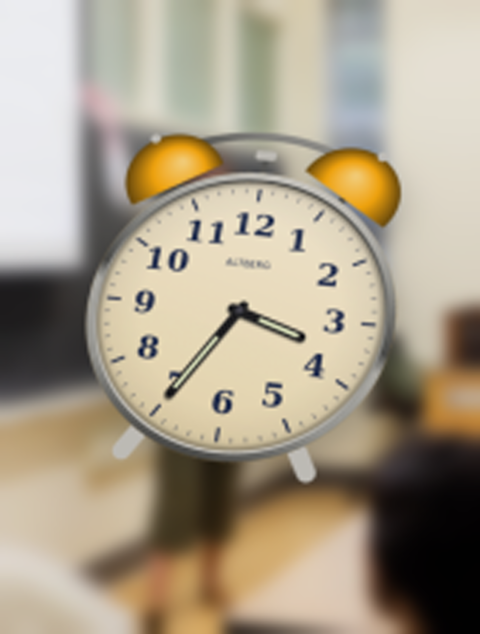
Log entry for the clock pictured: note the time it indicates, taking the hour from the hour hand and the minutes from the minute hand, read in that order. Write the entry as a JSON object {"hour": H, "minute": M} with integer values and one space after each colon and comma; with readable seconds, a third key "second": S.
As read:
{"hour": 3, "minute": 35}
